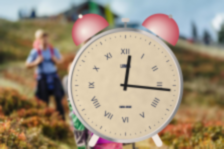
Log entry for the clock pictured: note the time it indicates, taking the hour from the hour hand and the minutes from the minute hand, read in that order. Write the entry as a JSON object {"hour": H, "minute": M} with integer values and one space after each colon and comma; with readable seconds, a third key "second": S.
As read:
{"hour": 12, "minute": 16}
